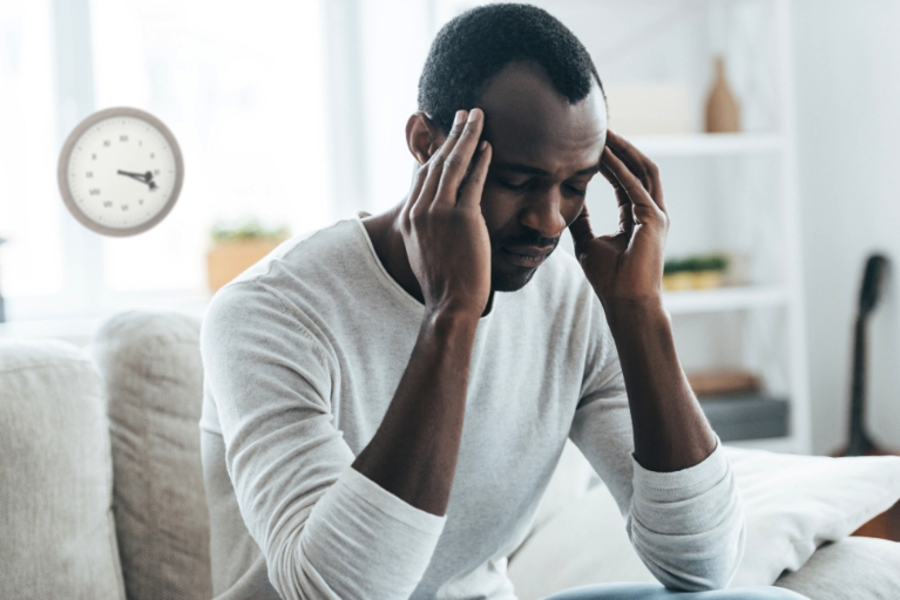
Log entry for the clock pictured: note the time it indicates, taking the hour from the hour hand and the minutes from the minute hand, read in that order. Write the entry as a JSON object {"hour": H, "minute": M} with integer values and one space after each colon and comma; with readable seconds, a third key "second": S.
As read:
{"hour": 3, "minute": 19}
